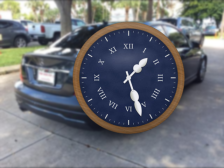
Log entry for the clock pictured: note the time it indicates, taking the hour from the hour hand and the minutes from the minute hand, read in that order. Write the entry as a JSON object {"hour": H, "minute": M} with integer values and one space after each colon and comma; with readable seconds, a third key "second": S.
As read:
{"hour": 1, "minute": 27}
